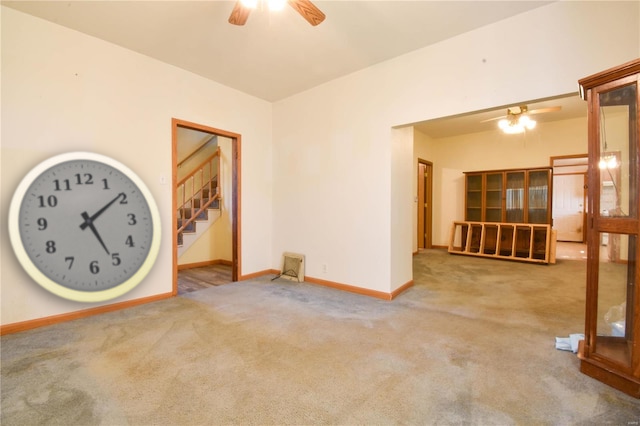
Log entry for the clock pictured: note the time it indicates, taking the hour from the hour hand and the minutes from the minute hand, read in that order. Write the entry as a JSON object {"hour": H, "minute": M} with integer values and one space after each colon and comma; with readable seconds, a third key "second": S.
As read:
{"hour": 5, "minute": 9}
